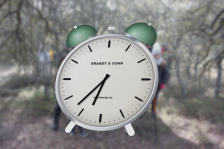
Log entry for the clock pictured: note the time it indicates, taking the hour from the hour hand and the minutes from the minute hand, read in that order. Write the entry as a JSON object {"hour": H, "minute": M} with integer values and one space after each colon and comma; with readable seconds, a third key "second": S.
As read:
{"hour": 6, "minute": 37}
